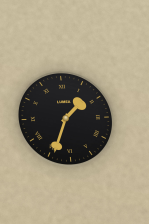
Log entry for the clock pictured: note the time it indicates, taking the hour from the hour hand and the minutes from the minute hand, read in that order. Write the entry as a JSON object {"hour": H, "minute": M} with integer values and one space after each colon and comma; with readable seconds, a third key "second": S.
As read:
{"hour": 1, "minute": 34}
